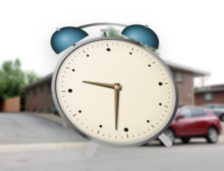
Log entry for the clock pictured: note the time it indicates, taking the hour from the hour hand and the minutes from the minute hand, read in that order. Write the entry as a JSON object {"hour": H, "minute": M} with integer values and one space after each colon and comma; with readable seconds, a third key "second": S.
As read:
{"hour": 9, "minute": 32}
